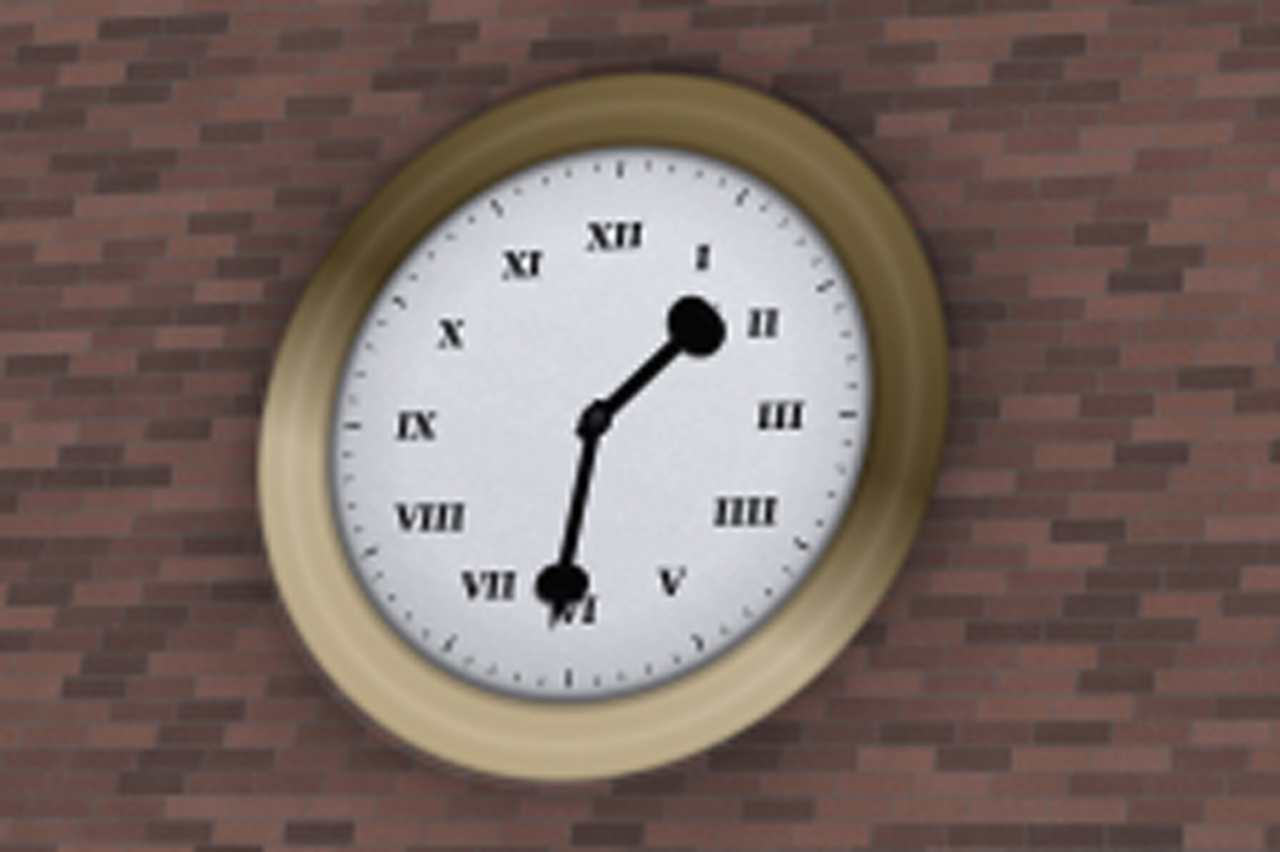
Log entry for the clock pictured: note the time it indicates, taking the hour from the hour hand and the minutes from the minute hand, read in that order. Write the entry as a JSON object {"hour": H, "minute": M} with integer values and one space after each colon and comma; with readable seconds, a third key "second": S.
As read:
{"hour": 1, "minute": 31}
